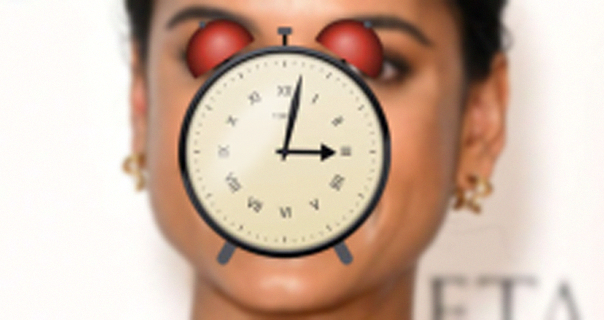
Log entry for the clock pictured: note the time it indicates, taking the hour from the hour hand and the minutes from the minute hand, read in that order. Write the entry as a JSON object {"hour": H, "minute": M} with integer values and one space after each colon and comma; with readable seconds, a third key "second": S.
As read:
{"hour": 3, "minute": 2}
